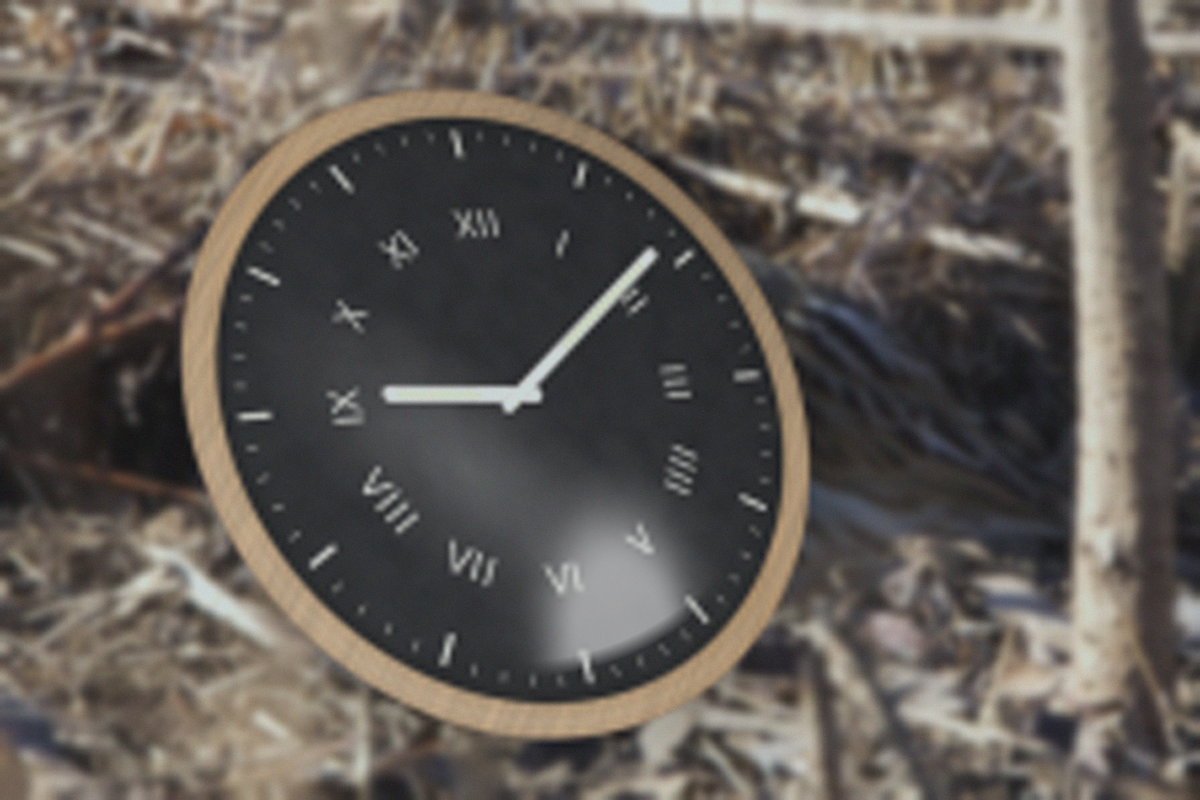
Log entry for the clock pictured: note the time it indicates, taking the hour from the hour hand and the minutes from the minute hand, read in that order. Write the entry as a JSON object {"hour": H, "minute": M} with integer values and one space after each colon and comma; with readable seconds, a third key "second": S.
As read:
{"hour": 9, "minute": 9}
